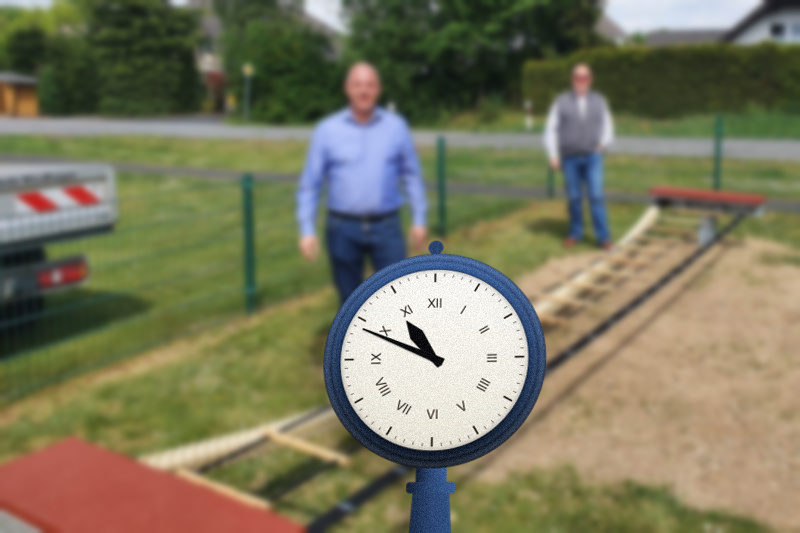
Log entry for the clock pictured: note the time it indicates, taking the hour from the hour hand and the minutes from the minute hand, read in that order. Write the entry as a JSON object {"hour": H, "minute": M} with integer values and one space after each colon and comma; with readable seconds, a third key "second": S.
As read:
{"hour": 10, "minute": 49}
